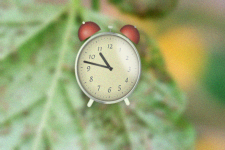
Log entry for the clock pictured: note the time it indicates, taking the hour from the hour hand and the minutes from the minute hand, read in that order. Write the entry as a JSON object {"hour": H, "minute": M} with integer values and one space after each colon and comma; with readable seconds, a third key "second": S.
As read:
{"hour": 10, "minute": 47}
